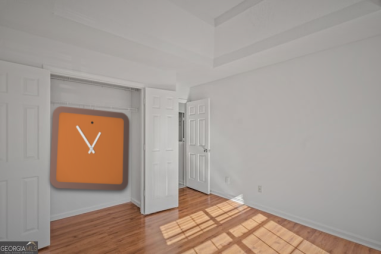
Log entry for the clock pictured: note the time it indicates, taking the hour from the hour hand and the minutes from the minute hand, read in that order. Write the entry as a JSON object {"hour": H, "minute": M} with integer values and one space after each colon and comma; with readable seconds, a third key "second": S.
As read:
{"hour": 12, "minute": 54}
